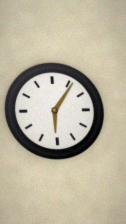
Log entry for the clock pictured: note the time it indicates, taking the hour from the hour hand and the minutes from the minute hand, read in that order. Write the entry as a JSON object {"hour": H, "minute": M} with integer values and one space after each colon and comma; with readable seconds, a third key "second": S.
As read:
{"hour": 6, "minute": 6}
